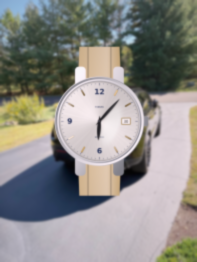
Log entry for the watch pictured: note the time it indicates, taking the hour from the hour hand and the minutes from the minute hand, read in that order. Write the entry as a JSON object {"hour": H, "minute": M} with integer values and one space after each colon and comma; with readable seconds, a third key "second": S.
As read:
{"hour": 6, "minute": 7}
